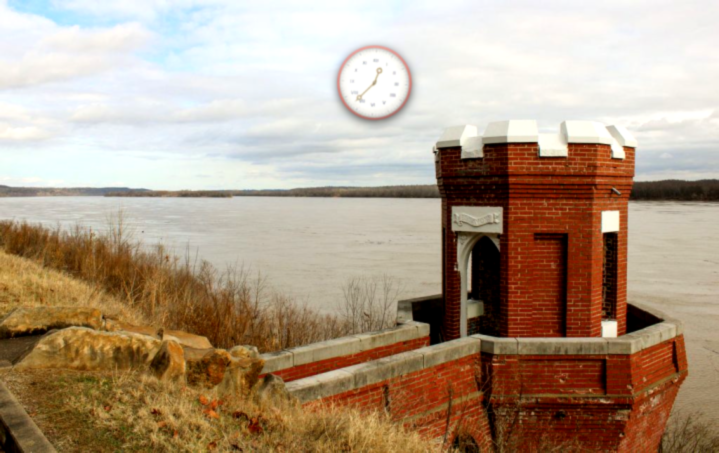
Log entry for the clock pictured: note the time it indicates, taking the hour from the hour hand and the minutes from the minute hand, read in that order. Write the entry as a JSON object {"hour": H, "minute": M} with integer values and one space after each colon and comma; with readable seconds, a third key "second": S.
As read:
{"hour": 12, "minute": 37}
